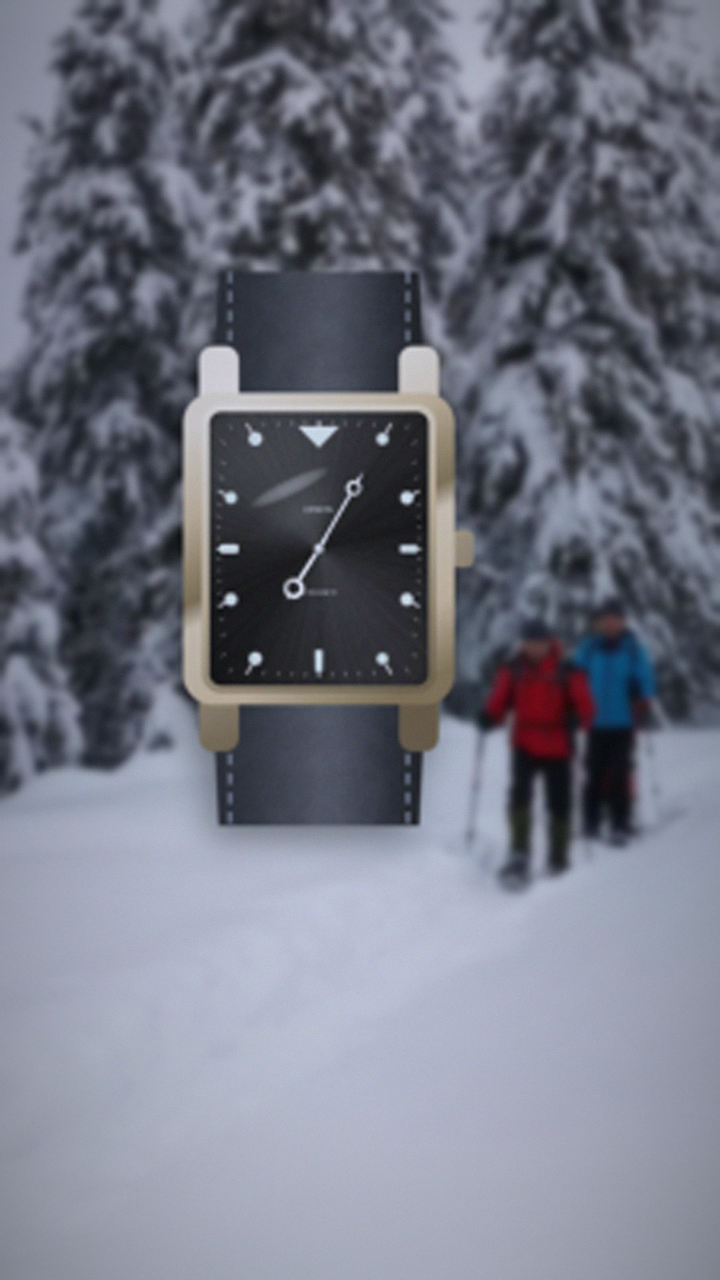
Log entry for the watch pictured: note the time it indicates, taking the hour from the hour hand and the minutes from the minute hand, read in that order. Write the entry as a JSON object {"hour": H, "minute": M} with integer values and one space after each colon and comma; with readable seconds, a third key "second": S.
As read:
{"hour": 7, "minute": 5}
